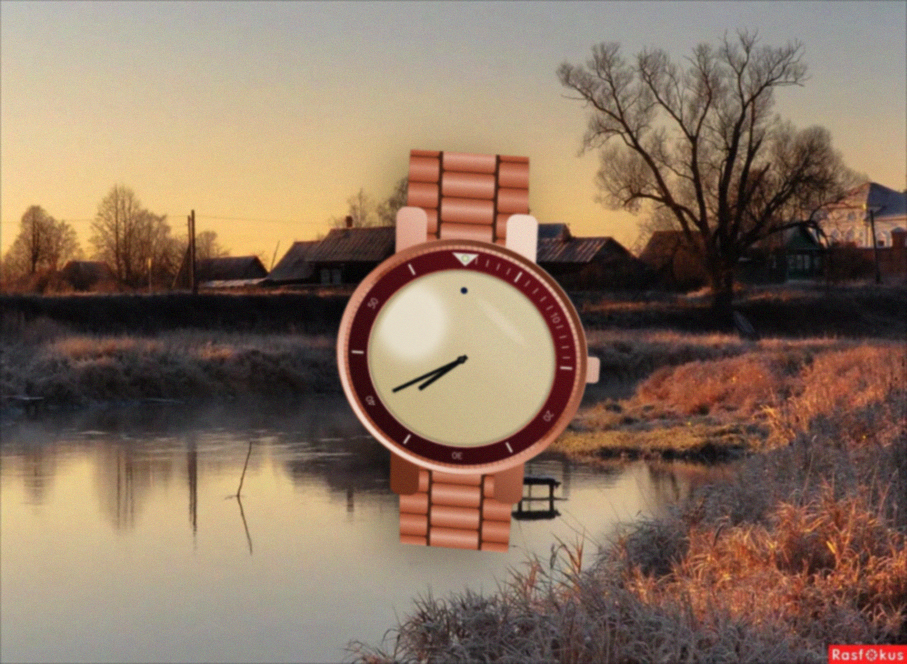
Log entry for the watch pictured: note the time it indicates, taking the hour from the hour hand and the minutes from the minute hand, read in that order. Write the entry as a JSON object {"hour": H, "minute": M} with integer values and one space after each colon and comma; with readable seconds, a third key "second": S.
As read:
{"hour": 7, "minute": 40}
